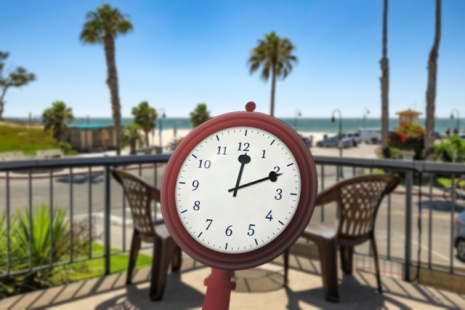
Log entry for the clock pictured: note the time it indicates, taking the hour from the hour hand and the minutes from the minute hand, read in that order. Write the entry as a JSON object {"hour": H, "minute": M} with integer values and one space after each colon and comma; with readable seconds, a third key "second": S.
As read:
{"hour": 12, "minute": 11}
